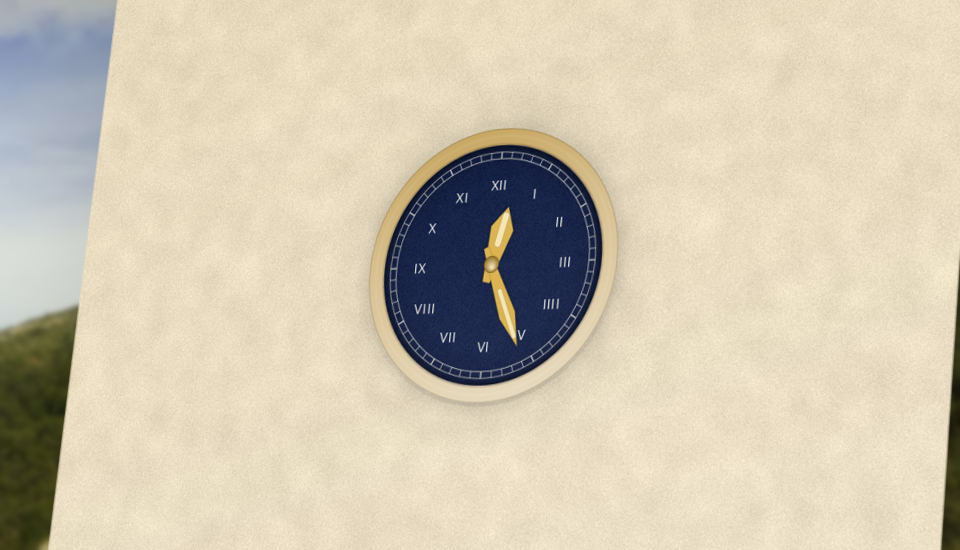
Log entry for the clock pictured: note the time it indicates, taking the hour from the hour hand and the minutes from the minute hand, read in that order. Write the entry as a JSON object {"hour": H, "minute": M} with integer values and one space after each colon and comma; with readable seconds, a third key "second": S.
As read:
{"hour": 12, "minute": 26}
